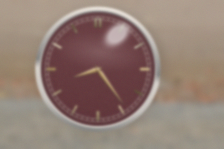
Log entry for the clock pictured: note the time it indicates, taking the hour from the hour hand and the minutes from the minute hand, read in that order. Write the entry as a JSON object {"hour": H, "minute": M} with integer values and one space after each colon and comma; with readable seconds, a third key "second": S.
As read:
{"hour": 8, "minute": 24}
